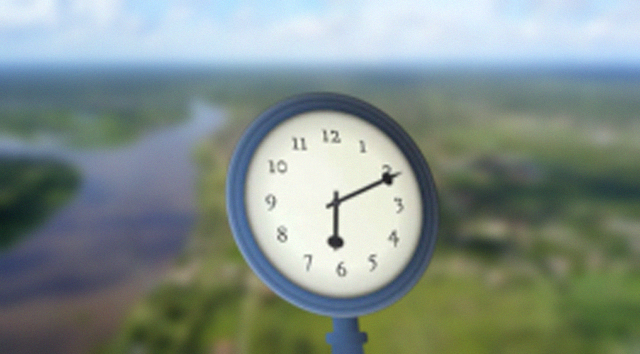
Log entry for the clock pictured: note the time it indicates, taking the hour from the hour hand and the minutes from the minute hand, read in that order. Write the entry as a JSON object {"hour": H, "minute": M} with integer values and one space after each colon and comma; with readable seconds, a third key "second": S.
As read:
{"hour": 6, "minute": 11}
